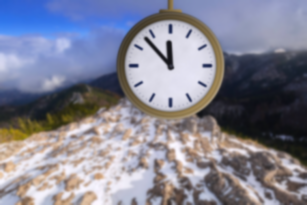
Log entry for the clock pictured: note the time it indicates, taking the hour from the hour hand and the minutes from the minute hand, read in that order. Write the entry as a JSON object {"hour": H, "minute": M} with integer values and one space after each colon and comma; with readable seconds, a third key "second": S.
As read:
{"hour": 11, "minute": 53}
